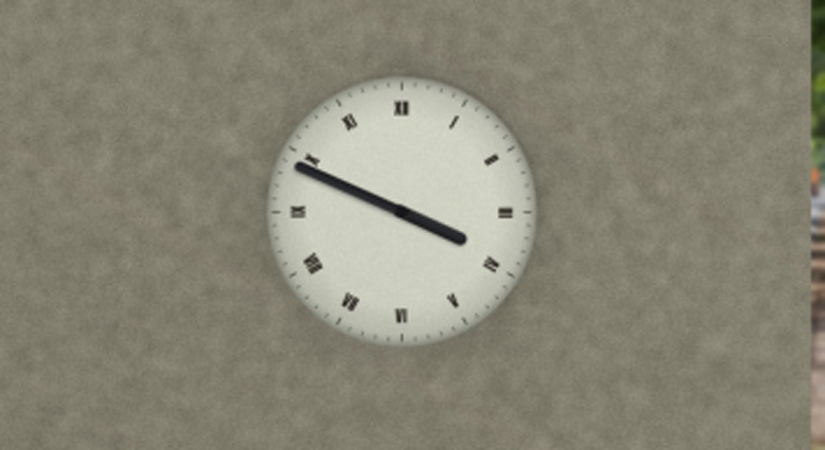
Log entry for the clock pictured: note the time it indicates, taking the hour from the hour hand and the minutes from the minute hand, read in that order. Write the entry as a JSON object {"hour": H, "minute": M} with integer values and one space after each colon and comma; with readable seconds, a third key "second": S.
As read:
{"hour": 3, "minute": 49}
